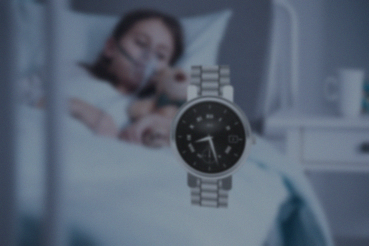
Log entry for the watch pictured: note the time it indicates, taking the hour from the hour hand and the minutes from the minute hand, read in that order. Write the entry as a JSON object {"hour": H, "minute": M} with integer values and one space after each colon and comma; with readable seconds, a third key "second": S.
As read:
{"hour": 8, "minute": 27}
